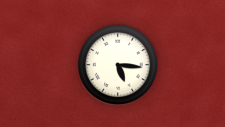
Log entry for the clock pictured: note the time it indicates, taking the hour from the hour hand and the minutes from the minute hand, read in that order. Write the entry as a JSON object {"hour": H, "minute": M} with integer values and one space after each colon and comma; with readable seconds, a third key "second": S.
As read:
{"hour": 5, "minute": 16}
